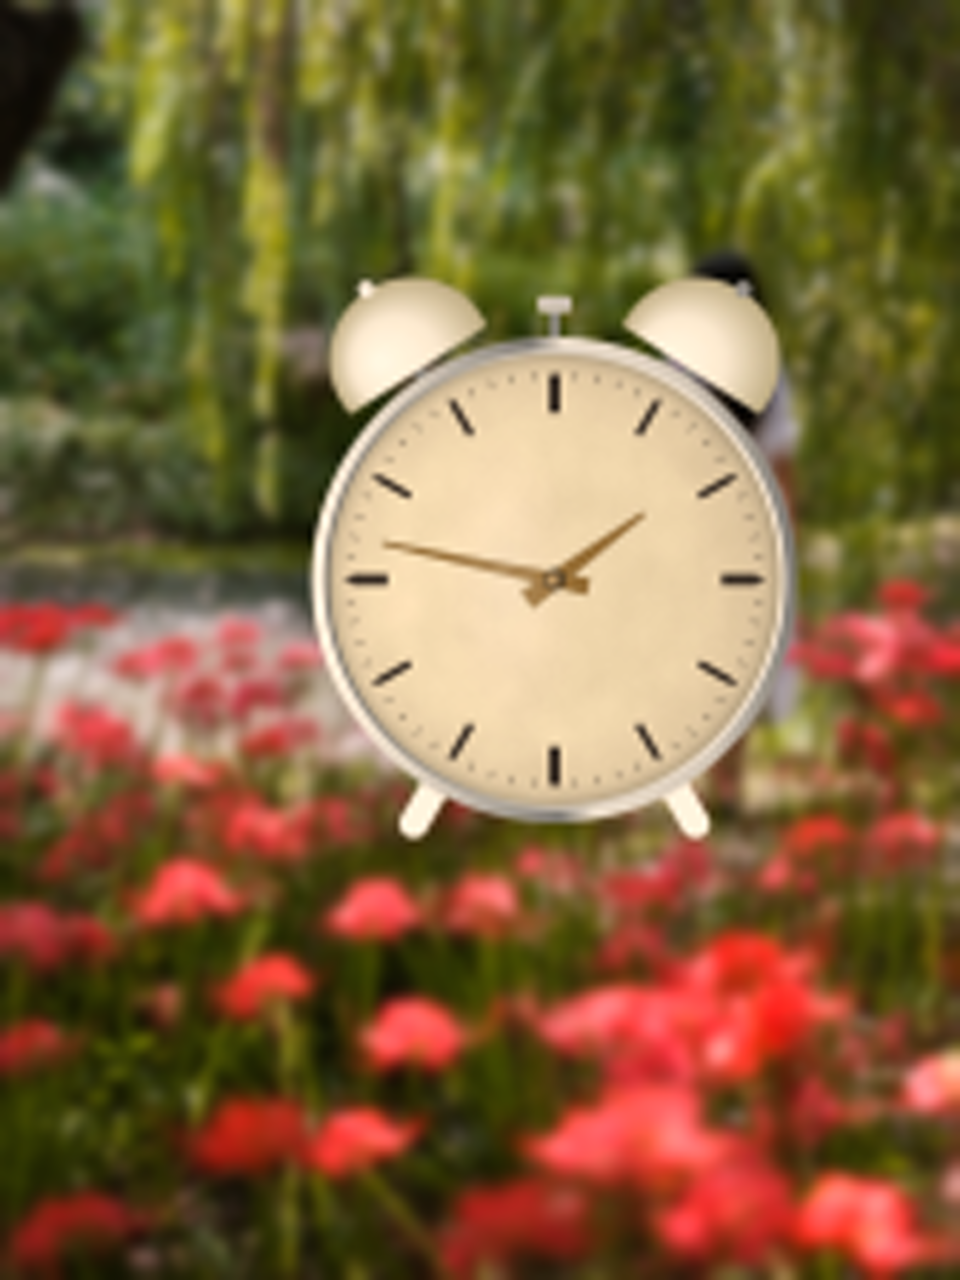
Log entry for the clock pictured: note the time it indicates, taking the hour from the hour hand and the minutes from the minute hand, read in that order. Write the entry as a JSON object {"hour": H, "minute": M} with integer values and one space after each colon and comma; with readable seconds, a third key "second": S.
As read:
{"hour": 1, "minute": 47}
